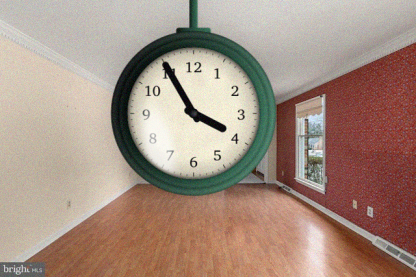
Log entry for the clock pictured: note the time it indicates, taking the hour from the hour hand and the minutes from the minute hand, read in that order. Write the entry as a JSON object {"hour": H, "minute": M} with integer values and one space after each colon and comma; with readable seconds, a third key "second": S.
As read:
{"hour": 3, "minute": 55}
